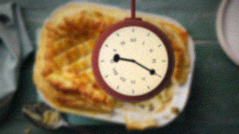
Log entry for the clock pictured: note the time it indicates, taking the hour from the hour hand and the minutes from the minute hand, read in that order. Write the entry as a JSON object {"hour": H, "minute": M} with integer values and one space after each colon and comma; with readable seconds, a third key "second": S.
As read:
{"hour": 9, "minute": 20}
